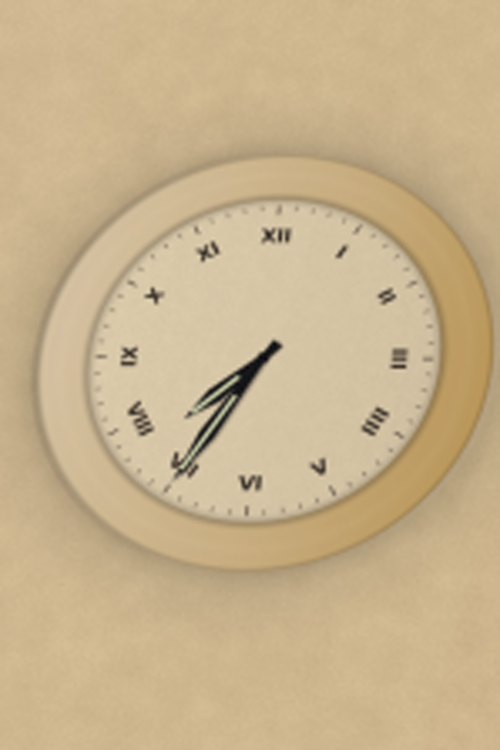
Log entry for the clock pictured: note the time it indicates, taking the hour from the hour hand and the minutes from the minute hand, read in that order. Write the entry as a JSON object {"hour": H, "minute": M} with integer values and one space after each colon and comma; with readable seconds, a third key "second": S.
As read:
{"hour": 7, "minute": 35}
